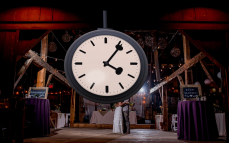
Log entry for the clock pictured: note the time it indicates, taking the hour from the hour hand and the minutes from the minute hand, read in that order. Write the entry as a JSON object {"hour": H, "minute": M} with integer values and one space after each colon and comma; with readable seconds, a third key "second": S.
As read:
{"hour": 4, "minute": 6}
